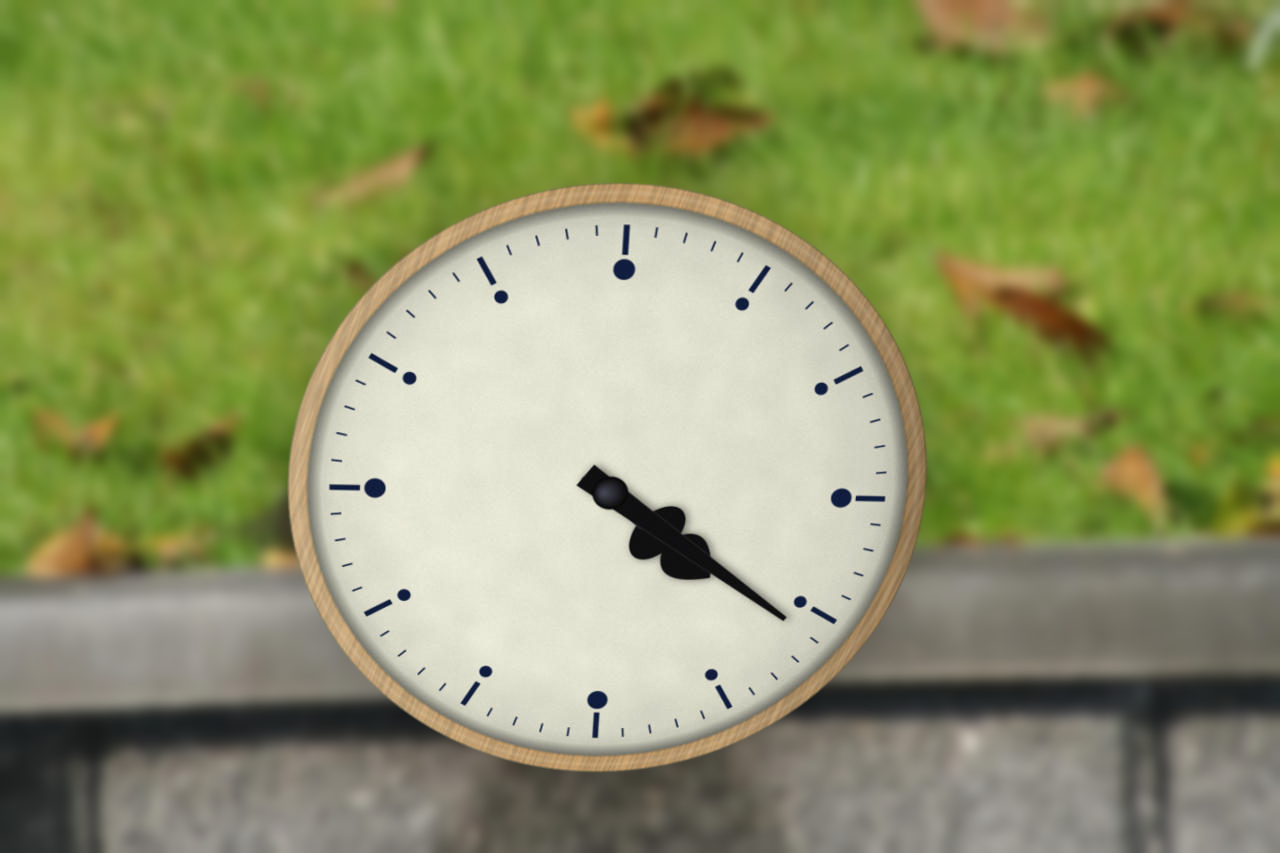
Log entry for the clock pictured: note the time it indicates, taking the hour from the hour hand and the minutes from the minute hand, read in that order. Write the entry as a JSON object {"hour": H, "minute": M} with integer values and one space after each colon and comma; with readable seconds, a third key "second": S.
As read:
{"hour": 4, "minute": 21}
